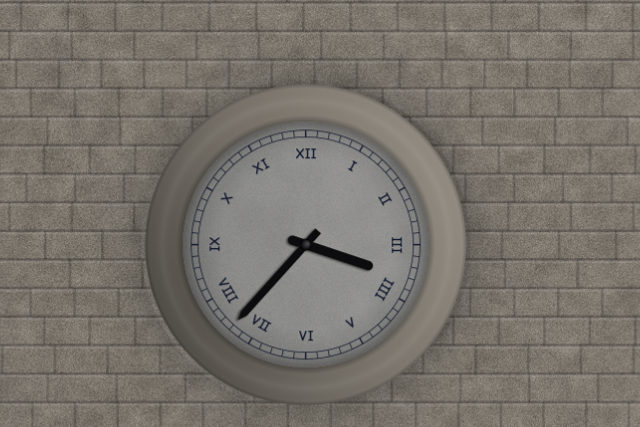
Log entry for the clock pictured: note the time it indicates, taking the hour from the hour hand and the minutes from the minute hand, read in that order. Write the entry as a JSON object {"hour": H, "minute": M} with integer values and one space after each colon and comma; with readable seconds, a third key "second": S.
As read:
{"hour": 3, "minute": 37}
